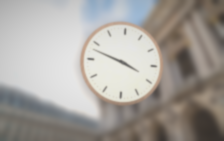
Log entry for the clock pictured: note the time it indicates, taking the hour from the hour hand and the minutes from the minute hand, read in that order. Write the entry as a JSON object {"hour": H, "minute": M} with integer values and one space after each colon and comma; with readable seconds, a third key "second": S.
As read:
{"hour": 3, "minute": 48}
